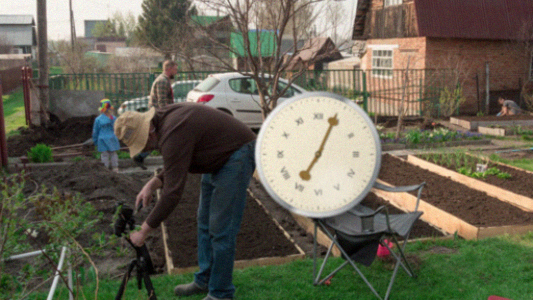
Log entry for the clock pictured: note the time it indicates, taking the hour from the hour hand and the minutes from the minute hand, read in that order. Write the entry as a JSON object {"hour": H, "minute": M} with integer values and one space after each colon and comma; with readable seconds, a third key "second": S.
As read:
{"hour": 7, "minute": 4}
